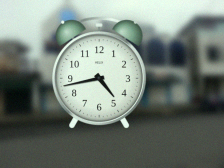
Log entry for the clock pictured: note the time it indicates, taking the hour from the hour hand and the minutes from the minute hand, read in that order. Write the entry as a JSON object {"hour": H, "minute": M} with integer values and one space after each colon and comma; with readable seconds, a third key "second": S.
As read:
{"hour": 4, "minute": 43}
